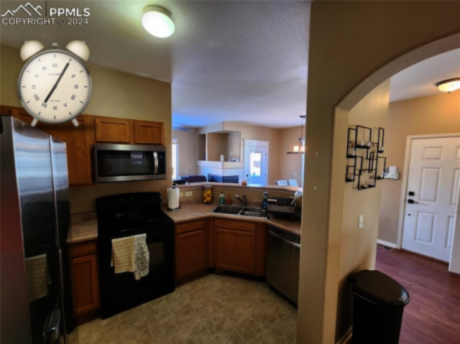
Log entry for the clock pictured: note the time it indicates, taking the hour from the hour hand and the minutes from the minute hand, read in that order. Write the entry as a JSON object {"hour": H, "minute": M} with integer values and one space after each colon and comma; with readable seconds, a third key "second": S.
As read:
{"hour": 7, "minute": 5}
